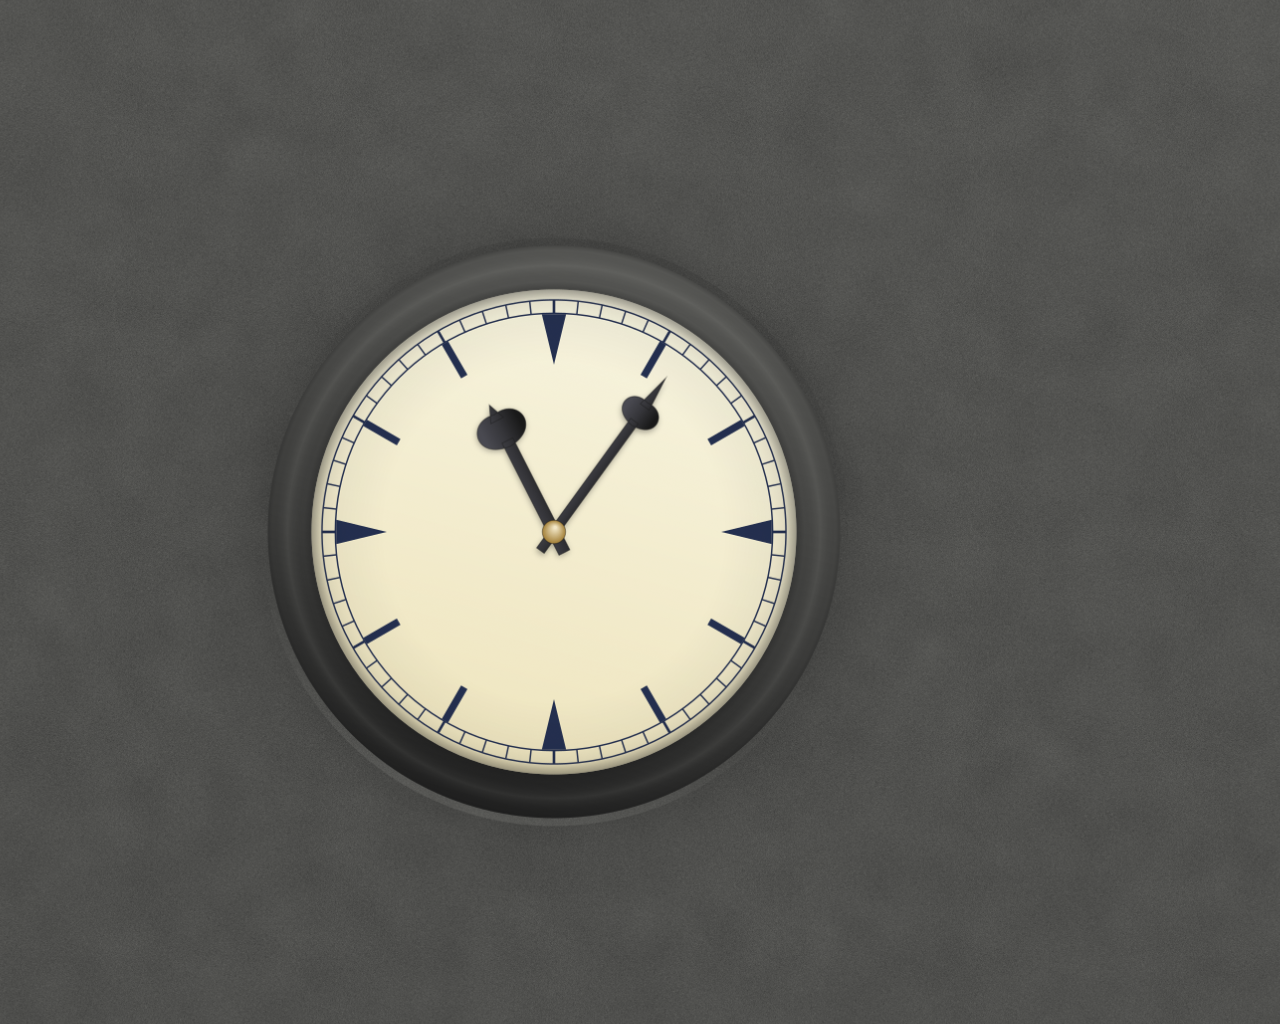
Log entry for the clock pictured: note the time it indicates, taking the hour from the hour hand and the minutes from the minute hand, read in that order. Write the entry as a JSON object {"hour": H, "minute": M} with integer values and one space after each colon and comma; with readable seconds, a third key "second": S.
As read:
{"hour": 11, "minute": 6}
